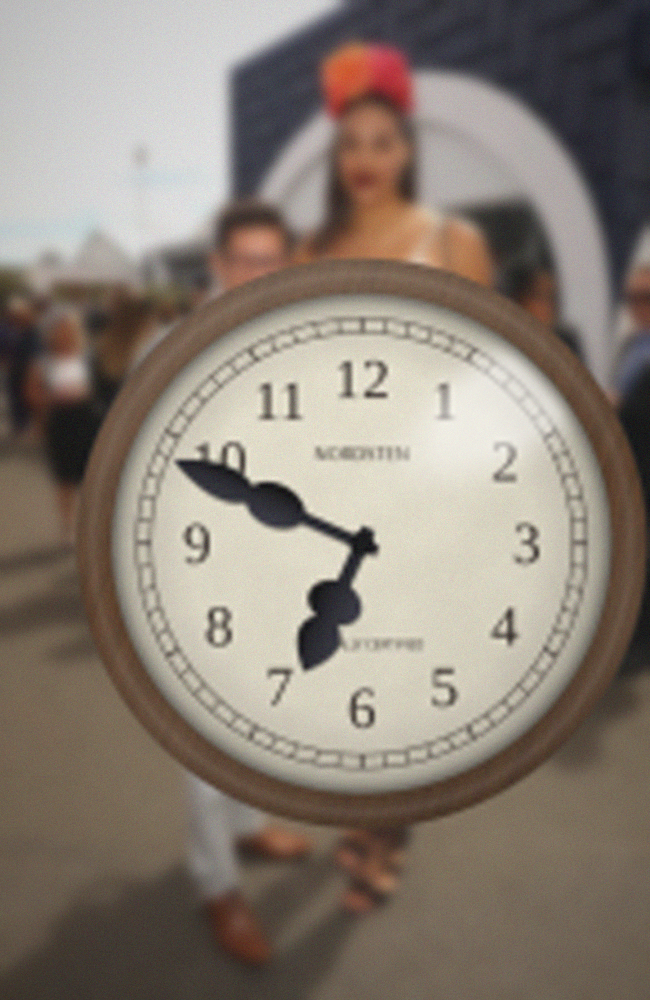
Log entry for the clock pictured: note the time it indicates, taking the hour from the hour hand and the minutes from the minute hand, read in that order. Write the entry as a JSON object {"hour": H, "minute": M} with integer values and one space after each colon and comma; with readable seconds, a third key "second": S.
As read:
{"hour": 6, "minute": 49}
